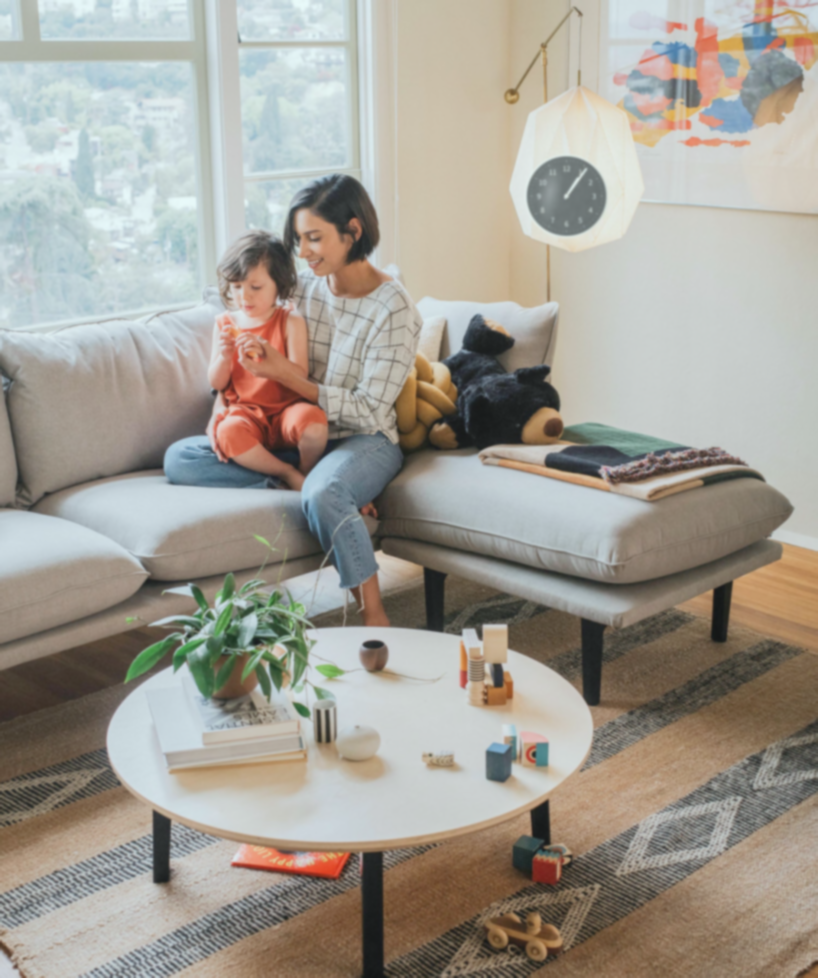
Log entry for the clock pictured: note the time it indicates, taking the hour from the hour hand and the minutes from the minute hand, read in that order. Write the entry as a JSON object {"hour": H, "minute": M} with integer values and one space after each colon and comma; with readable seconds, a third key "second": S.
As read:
{"hour": 1, "minute": 6}
